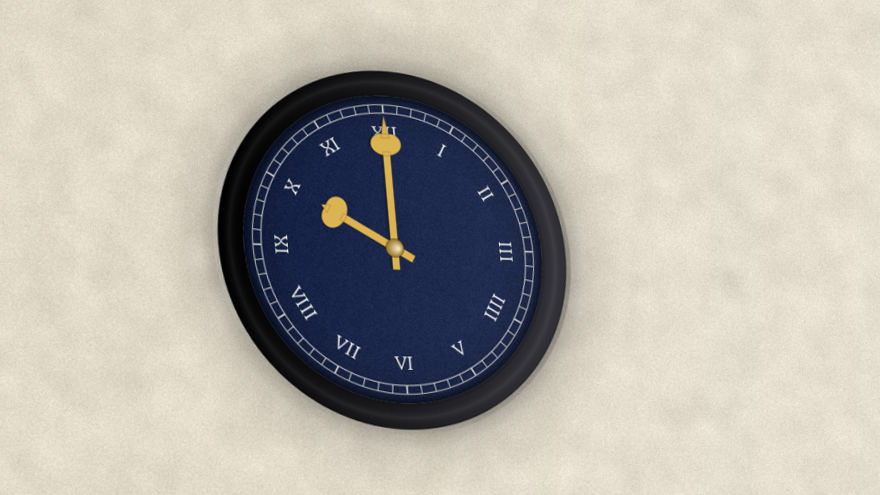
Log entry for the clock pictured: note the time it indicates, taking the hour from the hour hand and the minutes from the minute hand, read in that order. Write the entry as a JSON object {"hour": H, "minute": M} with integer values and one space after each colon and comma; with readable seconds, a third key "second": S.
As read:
{"hour": 10, "minute": 0}
